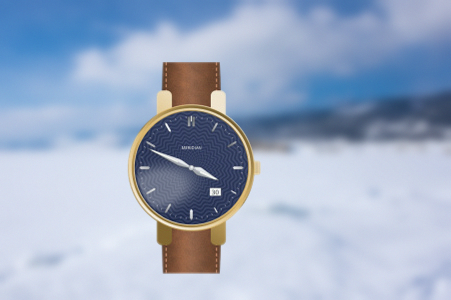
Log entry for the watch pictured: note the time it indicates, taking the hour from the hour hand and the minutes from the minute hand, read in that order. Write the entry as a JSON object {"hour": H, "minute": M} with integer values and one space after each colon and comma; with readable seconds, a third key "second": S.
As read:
{"hour": 3, "minute": 49}
